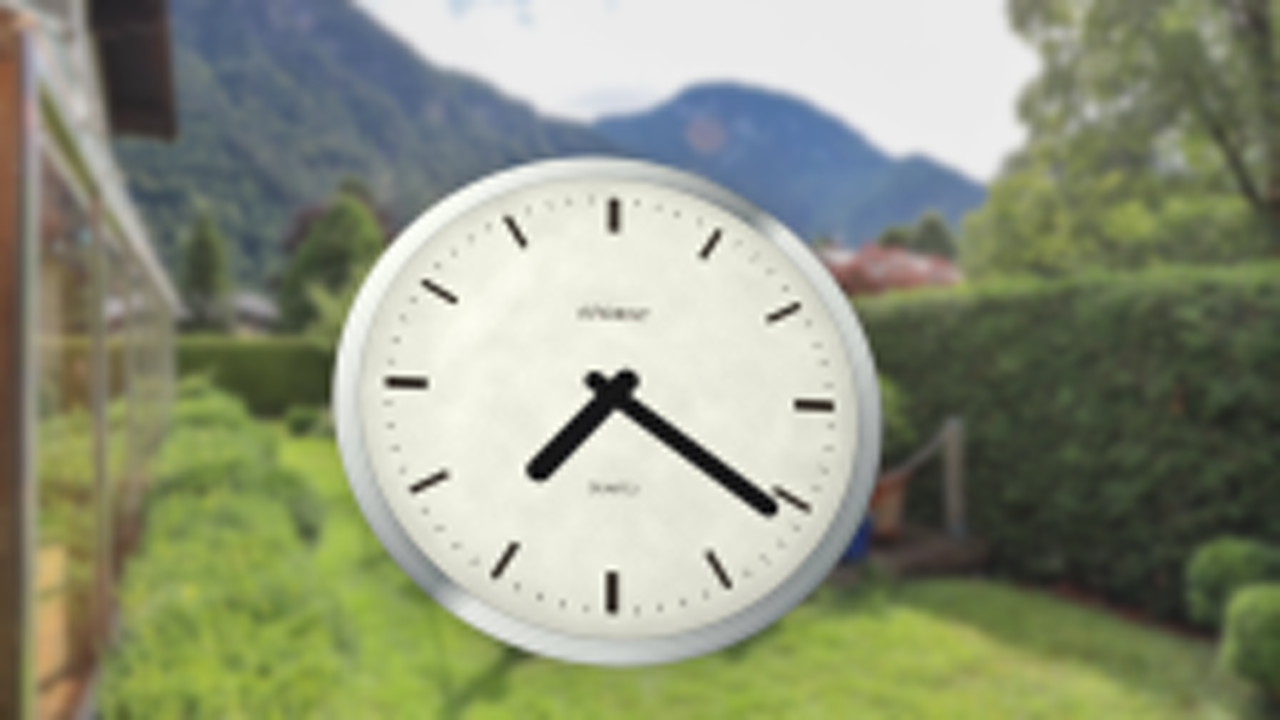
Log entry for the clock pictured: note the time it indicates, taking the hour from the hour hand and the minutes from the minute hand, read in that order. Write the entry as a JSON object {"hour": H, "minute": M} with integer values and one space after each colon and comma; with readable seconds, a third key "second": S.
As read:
{"hour": 7, "minute": 21}
